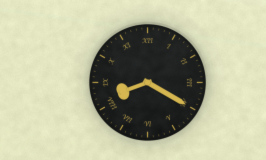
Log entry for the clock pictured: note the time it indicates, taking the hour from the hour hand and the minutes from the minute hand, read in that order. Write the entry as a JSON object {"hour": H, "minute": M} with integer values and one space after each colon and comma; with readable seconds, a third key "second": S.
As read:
{"hour": 8, "minute": 20}
